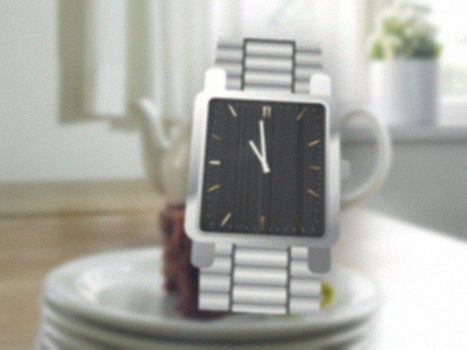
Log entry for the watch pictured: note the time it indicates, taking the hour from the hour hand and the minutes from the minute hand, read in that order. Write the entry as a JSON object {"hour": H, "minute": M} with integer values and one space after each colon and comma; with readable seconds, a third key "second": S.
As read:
{"hour": 10, "minute": 59}
